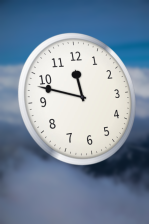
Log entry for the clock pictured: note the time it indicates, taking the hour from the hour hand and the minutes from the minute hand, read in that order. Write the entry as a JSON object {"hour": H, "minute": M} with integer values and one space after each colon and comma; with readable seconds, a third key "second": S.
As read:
{"hour": 11, "minute": 48}
